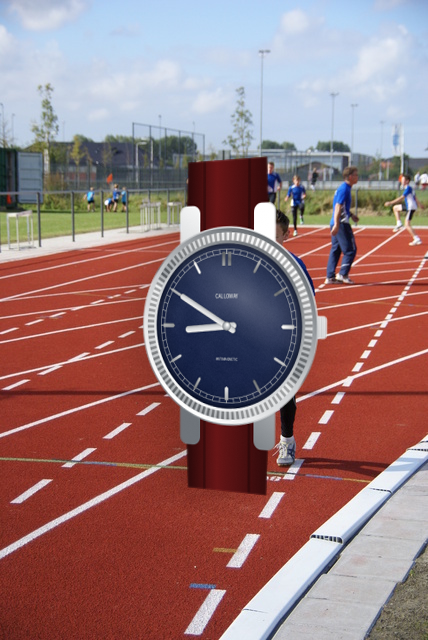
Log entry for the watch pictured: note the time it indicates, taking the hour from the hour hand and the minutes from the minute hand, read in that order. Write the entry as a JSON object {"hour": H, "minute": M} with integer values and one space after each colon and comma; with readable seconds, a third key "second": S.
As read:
{"hour": 8, "minute": 50}
